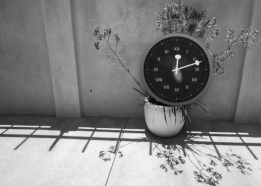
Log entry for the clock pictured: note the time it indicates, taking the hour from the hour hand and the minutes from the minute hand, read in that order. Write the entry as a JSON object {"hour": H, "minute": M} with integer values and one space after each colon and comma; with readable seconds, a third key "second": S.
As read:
{"hour": 12, "minute": 12}
